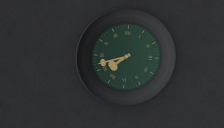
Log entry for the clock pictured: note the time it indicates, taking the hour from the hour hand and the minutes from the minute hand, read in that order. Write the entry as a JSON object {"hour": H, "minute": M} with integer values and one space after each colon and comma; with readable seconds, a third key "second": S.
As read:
{"hour": 7, "minute": 42}
